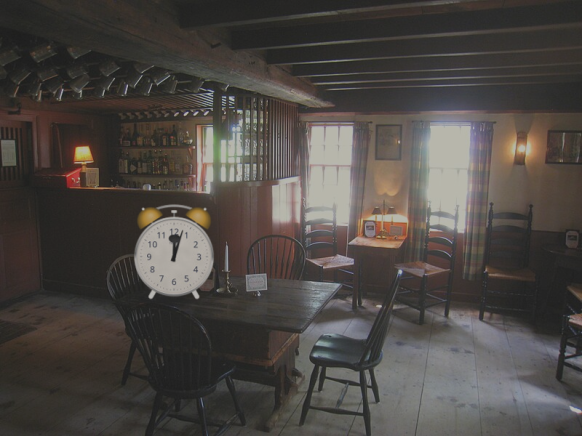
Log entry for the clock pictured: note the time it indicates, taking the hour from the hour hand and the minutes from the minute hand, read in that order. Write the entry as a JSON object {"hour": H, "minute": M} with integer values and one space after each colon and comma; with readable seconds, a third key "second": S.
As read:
{"hour": 12, "minute": 3}
